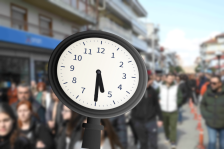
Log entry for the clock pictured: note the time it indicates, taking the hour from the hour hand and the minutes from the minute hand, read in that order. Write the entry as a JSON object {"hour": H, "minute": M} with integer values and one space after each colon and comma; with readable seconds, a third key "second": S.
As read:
{"hour": 5, "minute": 30}
